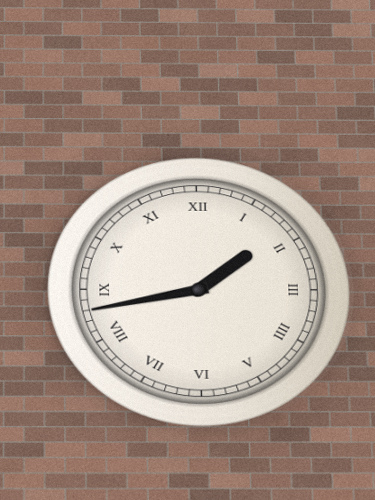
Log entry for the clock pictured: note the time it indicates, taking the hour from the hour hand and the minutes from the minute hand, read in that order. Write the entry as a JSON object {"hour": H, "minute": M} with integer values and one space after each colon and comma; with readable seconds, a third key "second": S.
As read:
{"hour": 1, "minute": 43}
